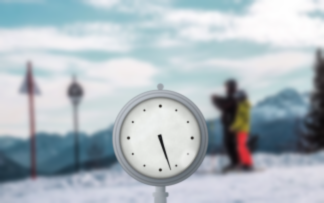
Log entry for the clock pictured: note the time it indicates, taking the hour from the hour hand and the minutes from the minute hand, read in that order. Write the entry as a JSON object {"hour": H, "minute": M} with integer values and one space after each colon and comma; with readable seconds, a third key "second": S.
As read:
{"hour": 5, "minute": 27}
